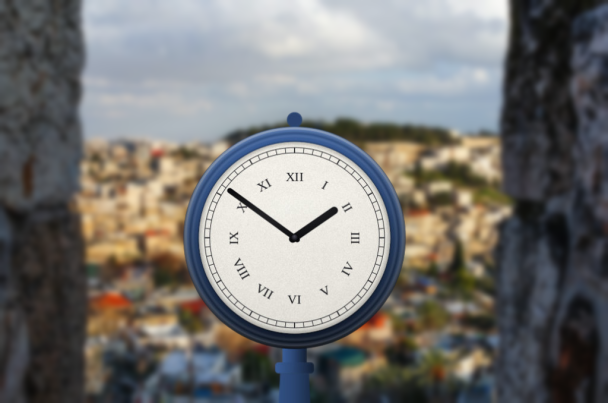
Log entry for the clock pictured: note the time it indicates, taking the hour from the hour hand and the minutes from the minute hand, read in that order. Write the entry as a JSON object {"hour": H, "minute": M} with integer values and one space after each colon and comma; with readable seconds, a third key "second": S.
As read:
{"hour": 1, "minute": 51}
